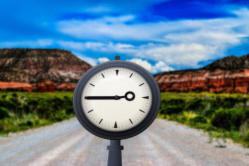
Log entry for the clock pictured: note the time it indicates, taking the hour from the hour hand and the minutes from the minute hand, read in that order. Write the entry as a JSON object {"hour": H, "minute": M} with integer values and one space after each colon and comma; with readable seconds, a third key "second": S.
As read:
{"hour": 2, "minute": 45}
